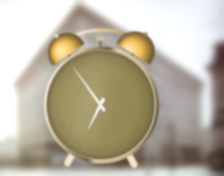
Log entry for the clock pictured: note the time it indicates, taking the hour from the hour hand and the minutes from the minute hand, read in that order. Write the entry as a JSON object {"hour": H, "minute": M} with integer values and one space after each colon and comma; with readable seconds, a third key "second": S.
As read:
{"hour": 6, "minute": 54}
